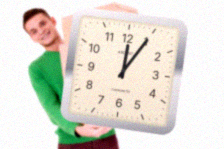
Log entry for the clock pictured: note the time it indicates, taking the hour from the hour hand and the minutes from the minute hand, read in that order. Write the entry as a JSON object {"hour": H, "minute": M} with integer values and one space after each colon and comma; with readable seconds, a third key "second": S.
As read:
{"hour": 12, "minute": 5}
